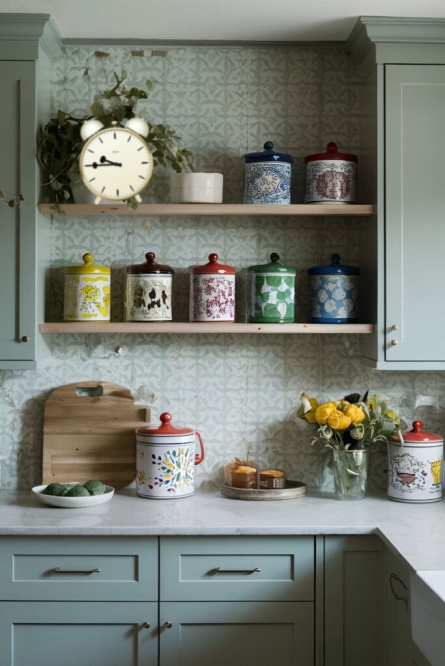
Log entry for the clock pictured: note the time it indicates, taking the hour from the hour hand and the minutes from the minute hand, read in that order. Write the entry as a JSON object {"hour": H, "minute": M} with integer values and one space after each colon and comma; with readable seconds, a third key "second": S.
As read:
{"hour": 9, "minute": 45}
